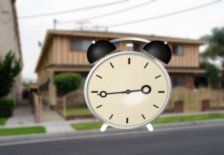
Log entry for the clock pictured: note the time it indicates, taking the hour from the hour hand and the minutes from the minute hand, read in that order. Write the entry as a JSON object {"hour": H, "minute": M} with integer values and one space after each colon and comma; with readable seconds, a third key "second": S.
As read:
{"hour": 2, "minute": 44}
